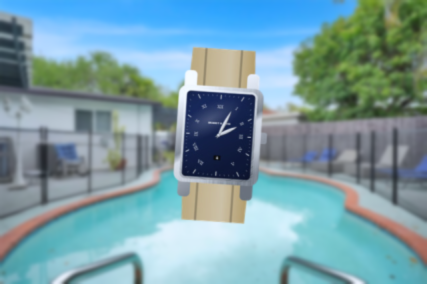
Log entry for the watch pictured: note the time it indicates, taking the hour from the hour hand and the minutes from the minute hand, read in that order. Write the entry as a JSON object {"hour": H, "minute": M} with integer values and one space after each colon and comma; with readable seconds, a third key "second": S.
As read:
{"hour": 2, "minute": 4}
